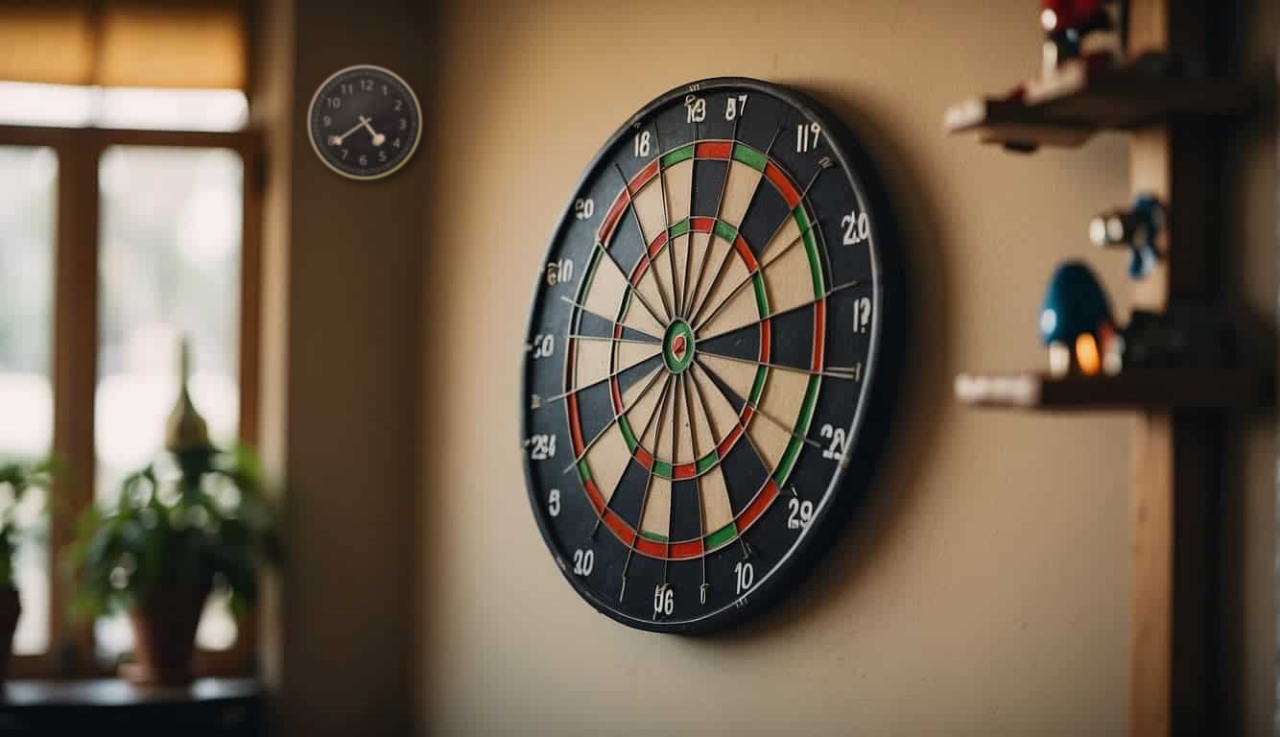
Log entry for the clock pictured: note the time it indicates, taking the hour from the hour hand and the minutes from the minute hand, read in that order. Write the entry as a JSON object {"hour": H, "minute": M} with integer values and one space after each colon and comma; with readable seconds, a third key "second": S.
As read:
{"hour": 4, "minute": 39}
